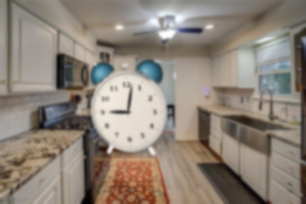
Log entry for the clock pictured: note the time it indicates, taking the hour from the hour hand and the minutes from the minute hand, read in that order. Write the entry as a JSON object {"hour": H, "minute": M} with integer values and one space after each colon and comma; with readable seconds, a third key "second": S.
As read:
{"hour": 9, "minute": 2}
